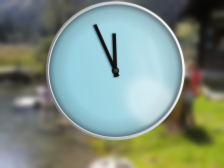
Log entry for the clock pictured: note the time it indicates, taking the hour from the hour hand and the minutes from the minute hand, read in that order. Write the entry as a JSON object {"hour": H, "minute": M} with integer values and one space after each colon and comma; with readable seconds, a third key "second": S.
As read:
{"hour": 11, "minute": 56}
